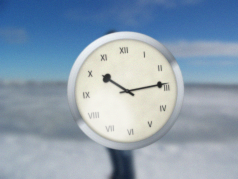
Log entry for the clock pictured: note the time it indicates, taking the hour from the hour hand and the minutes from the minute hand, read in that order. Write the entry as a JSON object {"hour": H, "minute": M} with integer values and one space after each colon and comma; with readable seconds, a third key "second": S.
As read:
{"hour": 10, "minute": 14}
